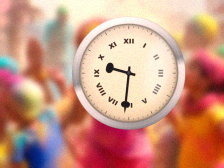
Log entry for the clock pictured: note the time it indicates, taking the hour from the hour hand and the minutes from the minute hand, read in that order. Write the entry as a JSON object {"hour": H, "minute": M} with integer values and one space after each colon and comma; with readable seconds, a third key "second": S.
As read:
{"hour": 9, "minute": 31}
